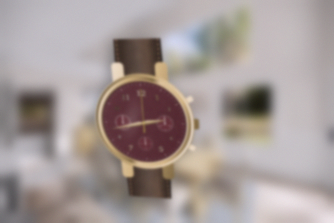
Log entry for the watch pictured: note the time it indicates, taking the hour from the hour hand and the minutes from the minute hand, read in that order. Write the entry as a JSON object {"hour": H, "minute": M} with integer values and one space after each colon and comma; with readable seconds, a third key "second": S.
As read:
{"hour": 2, "minute": 43}
